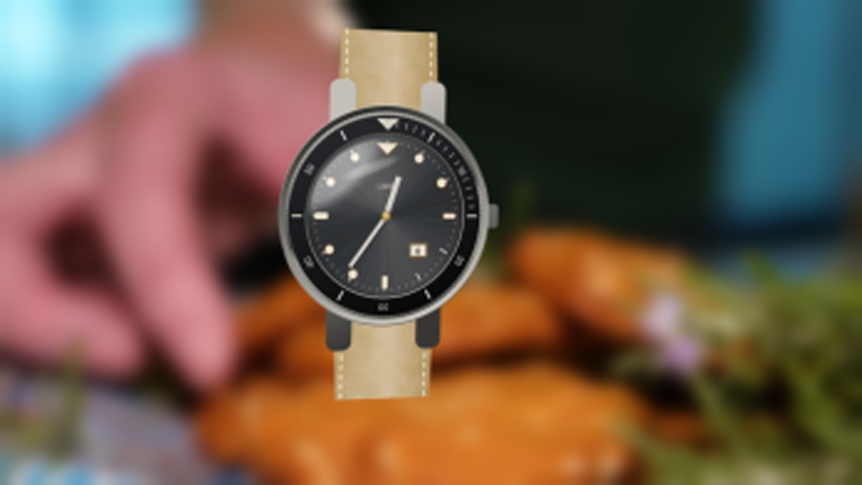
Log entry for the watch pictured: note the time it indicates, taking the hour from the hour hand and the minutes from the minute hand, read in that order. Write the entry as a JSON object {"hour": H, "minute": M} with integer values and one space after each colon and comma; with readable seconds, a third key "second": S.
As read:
{"hour": 12, "minute": 36}
